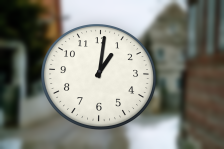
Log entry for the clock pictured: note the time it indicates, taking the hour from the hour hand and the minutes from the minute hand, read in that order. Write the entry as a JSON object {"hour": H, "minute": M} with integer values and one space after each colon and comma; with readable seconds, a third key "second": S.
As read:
{"hour": 1, "minute": 1}
